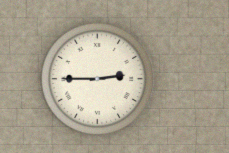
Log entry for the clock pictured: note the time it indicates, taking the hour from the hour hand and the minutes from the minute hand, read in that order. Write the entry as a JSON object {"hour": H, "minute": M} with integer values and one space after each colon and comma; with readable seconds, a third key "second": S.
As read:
{"hour": 2, "minute": 45}
